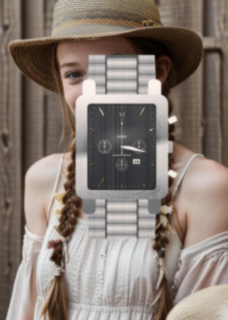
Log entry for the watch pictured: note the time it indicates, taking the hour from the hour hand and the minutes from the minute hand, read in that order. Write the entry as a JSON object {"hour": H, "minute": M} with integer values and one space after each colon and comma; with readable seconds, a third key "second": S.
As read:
{"hour": 3, "minute": 17}
